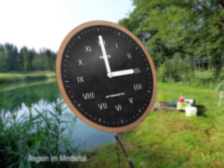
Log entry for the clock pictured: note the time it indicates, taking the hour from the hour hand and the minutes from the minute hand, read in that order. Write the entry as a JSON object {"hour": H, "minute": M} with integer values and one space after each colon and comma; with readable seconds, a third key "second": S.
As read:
{"hour": 3, "minute": 0}
